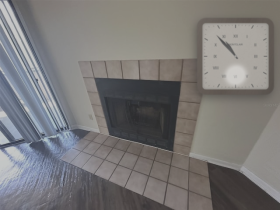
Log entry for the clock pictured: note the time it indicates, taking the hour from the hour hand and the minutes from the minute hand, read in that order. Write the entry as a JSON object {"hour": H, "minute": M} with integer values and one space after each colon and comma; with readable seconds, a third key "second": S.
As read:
{"hour": 10, "minute": 53}
